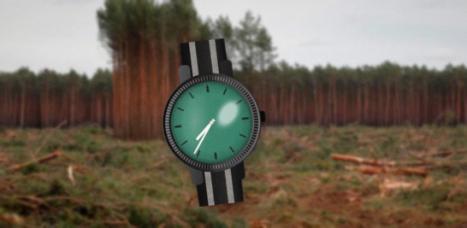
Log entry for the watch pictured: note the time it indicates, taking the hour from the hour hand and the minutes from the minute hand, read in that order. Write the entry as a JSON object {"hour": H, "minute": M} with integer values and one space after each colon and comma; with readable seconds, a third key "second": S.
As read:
{"hour": 7, "minute": 36}
